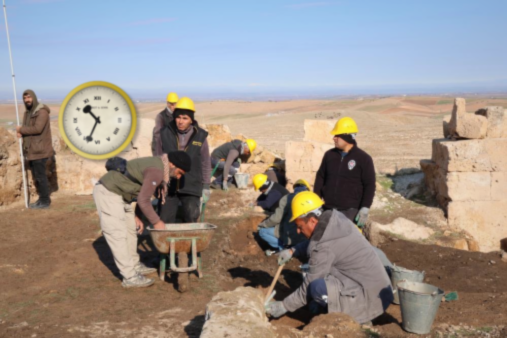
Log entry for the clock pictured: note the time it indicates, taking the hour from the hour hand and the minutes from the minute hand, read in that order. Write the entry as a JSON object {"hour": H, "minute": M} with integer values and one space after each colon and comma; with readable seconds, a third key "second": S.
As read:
{"hour": 10, "minute": 34}
